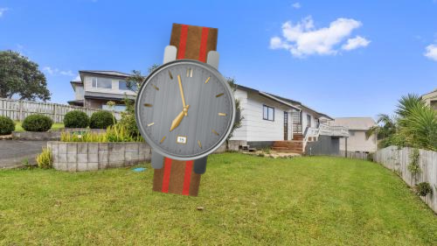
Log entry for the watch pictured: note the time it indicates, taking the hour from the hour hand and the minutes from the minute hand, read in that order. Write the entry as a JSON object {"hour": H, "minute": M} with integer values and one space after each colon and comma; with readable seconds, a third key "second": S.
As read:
{"hour": 6, "minute": 57}
